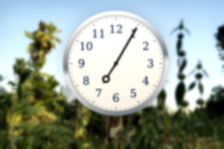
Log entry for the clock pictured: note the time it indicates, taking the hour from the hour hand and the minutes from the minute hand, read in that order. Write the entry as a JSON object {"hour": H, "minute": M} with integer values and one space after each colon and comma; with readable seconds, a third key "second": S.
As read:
{"hour": 7, "minute": 5}
